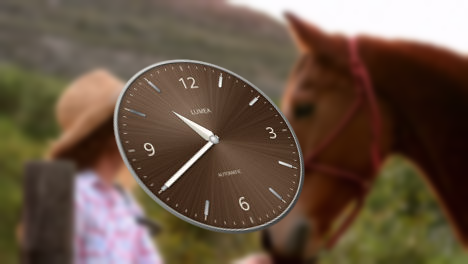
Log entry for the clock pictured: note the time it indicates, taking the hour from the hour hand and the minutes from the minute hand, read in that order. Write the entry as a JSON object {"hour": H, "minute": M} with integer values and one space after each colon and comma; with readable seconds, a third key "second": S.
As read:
{"hour": 10, "minute": 40}
